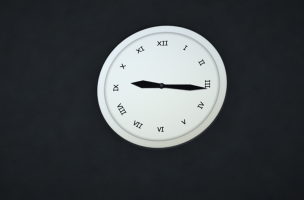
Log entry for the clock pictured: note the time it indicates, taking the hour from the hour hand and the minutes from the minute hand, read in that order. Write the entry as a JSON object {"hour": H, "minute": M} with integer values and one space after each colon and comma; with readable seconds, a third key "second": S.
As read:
{"hour": 9, "minute": 16}
